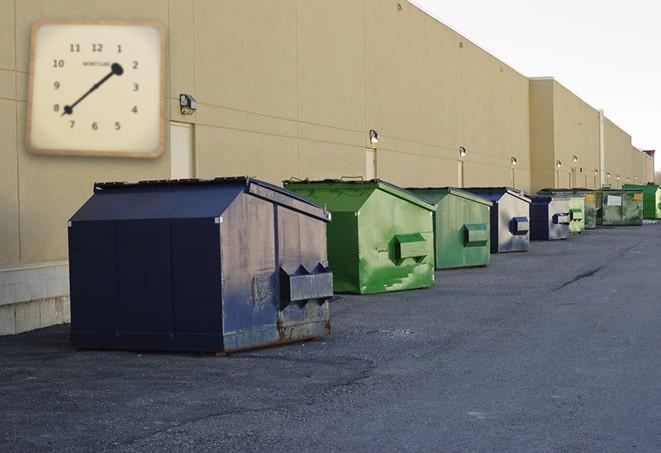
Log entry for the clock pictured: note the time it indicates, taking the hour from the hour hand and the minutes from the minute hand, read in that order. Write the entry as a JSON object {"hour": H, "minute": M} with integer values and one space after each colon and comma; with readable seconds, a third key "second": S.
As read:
{"hour": 1, "minute": 38}
